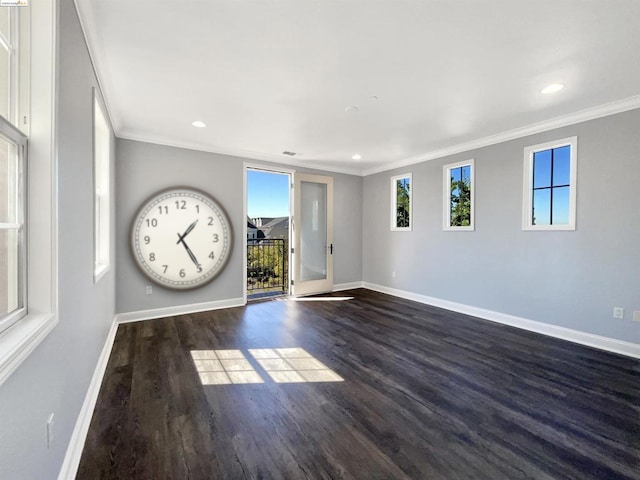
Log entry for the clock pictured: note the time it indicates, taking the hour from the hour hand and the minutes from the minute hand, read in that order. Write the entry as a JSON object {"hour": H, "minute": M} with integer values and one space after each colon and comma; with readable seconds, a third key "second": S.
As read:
{"hour": 1, "minute": 25}
